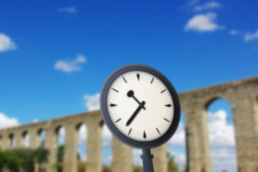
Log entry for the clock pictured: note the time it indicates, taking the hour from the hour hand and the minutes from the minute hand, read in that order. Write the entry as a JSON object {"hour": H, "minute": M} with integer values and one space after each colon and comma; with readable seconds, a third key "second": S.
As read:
{"hour": 10, "minute": 37}
